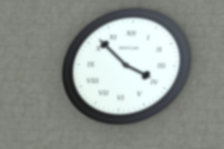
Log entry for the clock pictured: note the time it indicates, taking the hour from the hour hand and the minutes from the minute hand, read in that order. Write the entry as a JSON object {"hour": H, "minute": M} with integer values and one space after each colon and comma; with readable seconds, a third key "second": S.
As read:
{"hour": 3, "minute": 52}
